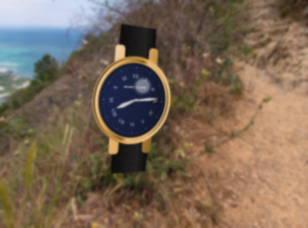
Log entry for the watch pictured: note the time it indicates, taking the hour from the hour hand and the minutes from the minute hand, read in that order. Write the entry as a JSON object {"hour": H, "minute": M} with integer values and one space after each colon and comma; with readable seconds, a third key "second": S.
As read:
{"hour": 8, "minute": 14}
